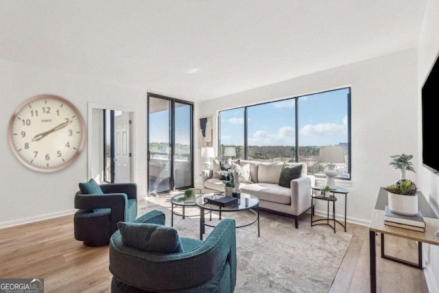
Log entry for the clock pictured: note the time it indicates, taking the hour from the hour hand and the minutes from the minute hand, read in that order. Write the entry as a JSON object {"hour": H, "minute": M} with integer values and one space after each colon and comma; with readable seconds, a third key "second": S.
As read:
{"hour": 8, "minute": 11}
